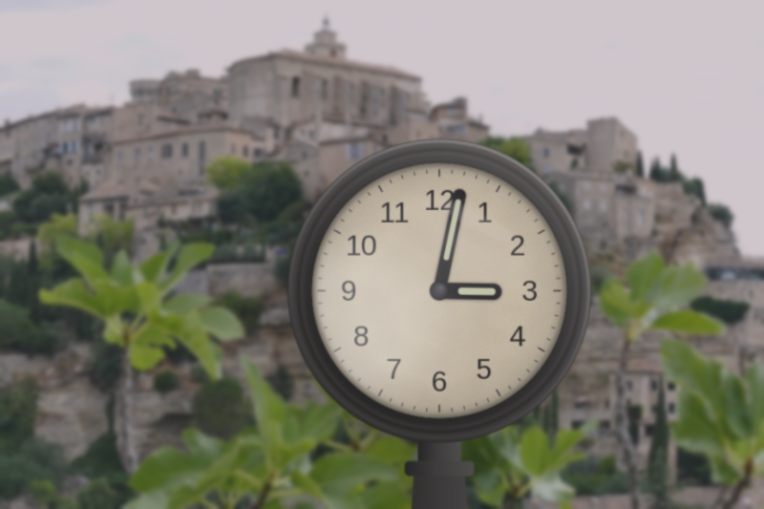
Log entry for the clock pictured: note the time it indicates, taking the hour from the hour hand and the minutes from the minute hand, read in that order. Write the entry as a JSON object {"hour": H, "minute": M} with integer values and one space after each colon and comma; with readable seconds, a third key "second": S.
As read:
{"hour": 3, "minute": 2}
